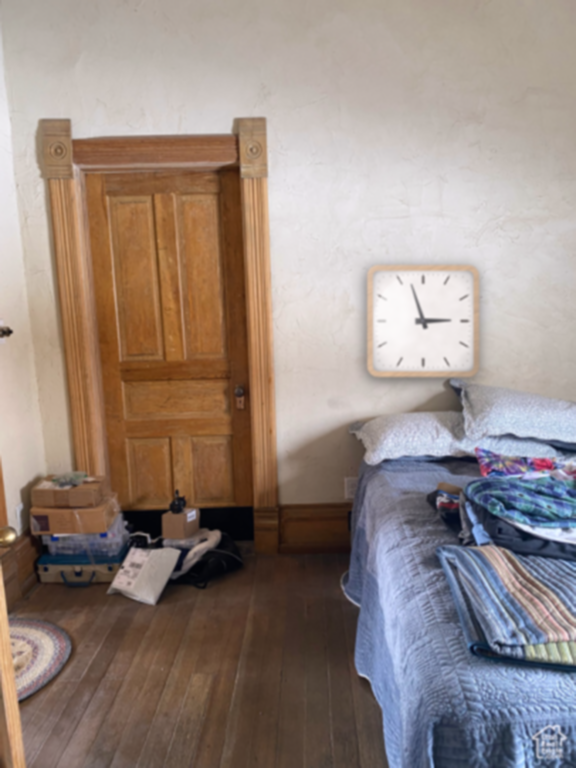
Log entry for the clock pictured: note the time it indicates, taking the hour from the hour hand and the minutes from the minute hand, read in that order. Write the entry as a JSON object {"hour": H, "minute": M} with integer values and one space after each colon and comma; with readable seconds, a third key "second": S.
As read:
{"hour": 2, "minute": 57}
